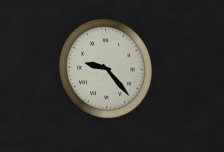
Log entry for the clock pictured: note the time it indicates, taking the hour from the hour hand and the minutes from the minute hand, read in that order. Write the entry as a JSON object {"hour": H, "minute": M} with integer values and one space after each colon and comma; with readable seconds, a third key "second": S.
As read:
{"hour": 9, "minute": 23}
